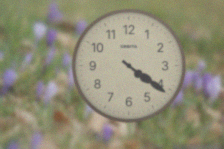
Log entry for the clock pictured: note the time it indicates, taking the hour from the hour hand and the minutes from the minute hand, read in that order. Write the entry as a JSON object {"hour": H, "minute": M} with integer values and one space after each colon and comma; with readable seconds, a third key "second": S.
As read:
{"hour": 4, "minute": 21}
